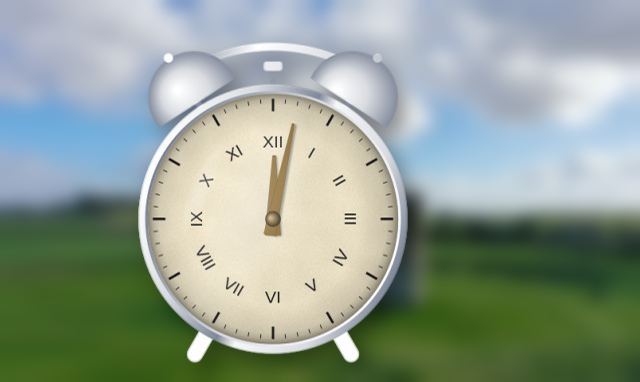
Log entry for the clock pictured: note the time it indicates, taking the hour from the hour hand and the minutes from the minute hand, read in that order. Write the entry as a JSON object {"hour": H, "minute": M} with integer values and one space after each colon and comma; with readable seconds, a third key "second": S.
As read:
{"hour": 12, "minute": 2}
